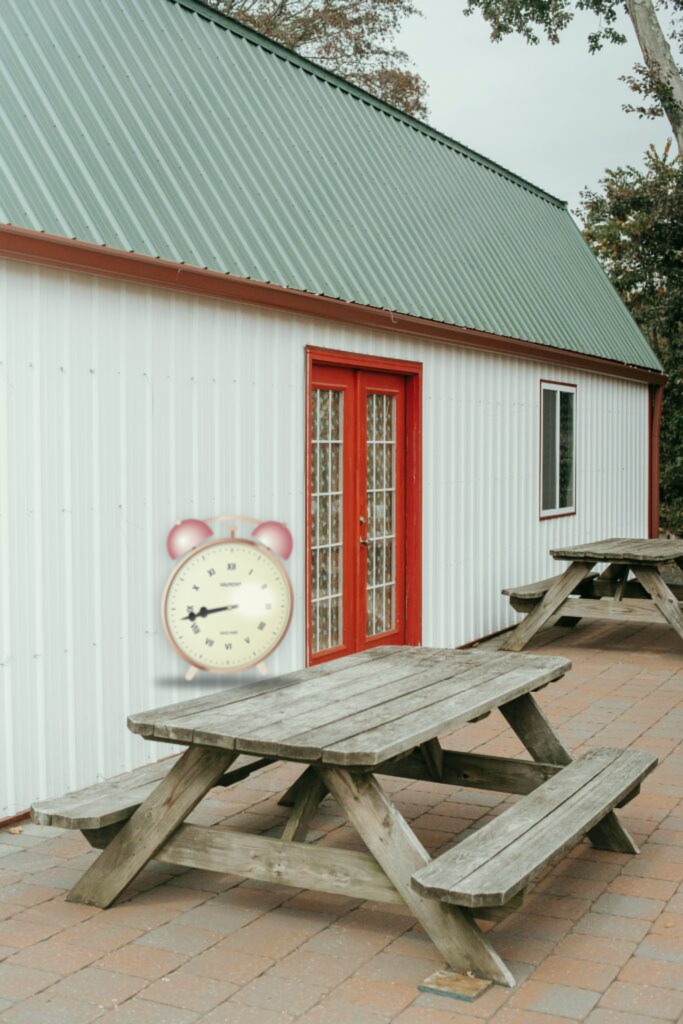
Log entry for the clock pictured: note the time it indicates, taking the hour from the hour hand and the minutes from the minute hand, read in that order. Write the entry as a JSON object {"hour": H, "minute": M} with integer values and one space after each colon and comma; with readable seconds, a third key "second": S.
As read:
{"hour": 8, "minute": 43}
